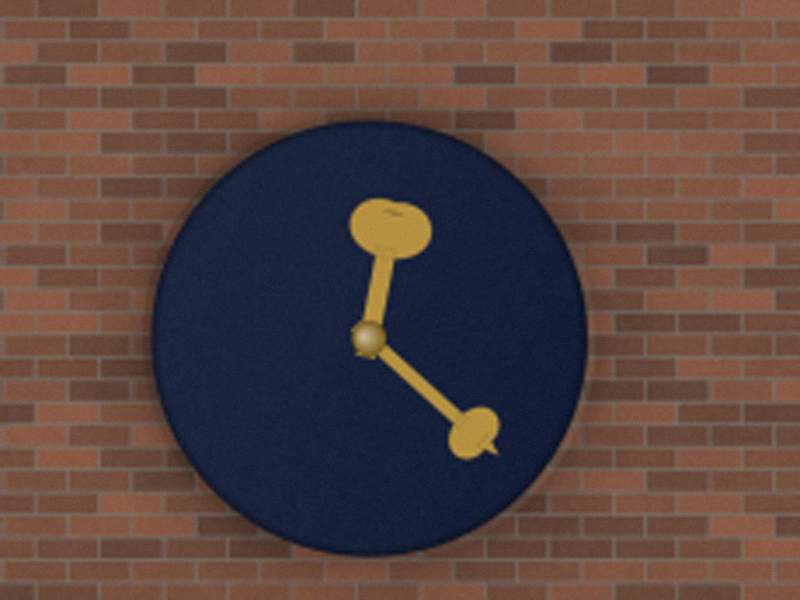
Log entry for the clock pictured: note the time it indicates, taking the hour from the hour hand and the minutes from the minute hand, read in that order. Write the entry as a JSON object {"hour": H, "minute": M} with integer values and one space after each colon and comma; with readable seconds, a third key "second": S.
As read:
{"hour": 12, "minute": 22}
